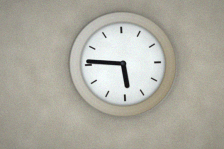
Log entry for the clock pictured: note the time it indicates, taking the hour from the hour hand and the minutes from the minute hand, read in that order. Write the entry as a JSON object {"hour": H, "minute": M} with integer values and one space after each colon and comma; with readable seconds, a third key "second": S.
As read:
{"hour": 5, "minute": 46}
